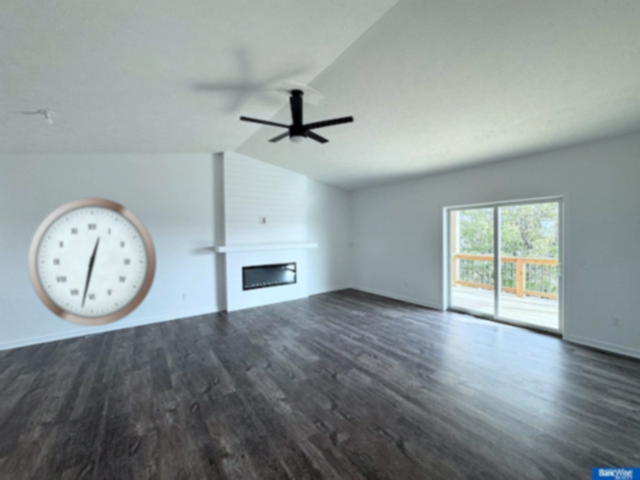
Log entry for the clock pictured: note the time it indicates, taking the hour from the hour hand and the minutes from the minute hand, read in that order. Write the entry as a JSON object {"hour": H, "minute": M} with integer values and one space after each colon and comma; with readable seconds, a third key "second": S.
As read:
{"hour": 12, "minute": 32}
